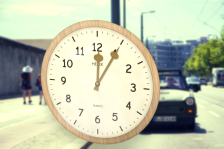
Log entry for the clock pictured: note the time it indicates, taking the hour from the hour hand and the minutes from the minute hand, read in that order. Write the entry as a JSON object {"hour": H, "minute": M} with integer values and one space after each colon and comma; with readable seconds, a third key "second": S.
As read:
{"hour": 12, "minute": 5}
